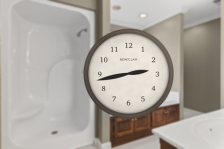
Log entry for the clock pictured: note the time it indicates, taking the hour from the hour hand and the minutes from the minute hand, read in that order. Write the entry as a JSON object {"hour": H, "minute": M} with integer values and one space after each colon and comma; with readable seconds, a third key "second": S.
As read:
{"hour": 2, "minute": 43}
